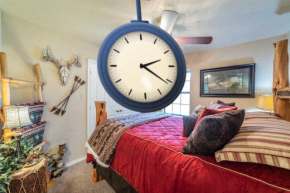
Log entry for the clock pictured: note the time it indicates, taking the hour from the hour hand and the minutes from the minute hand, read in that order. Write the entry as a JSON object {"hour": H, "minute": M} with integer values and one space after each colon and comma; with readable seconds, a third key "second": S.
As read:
{"hour": 2, "minute": 21}
